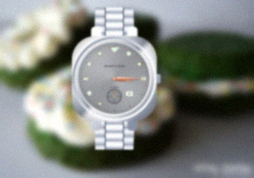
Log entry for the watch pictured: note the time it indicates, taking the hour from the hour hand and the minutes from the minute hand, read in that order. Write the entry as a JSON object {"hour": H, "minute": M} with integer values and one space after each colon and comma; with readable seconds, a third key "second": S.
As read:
{"hour": 3, "minute": 15}
